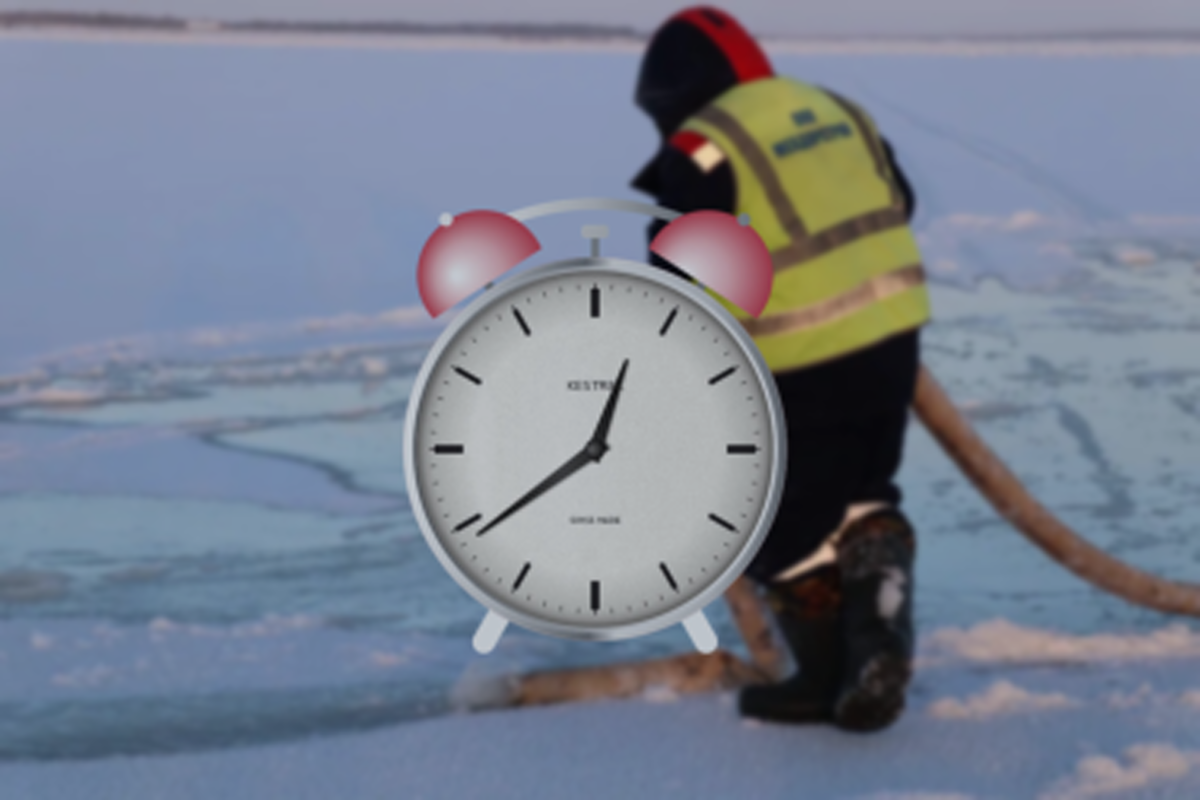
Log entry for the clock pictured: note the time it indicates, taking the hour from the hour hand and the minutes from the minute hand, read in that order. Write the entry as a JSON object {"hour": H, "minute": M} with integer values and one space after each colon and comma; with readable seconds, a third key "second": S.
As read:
{"hour": 12, "minute": 39}
